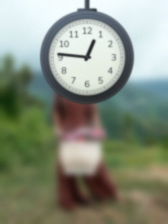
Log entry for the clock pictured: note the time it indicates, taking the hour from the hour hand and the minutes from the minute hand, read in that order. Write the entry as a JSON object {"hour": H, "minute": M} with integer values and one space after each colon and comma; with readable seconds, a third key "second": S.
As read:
{"hour": 12, "minute": 46}
